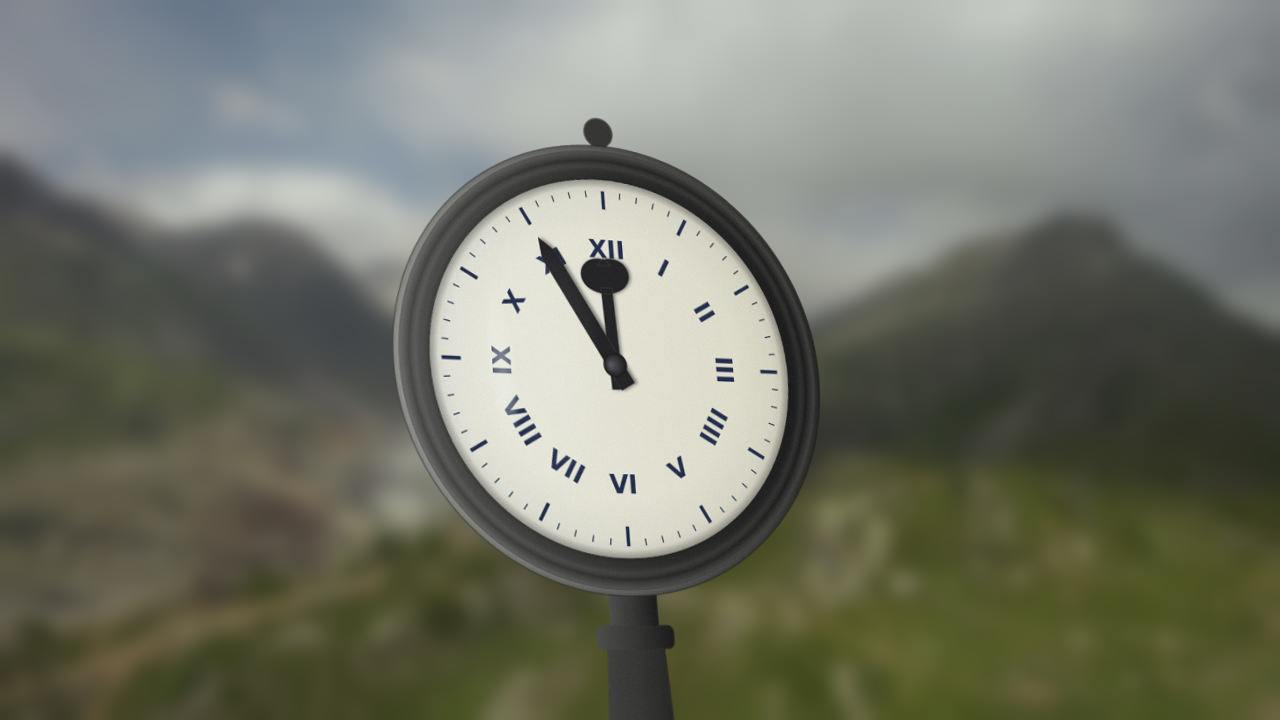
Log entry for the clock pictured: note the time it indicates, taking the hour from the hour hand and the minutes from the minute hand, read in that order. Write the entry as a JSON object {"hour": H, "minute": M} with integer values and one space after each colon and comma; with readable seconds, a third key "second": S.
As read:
{"hour": 11, "minute": 55}
